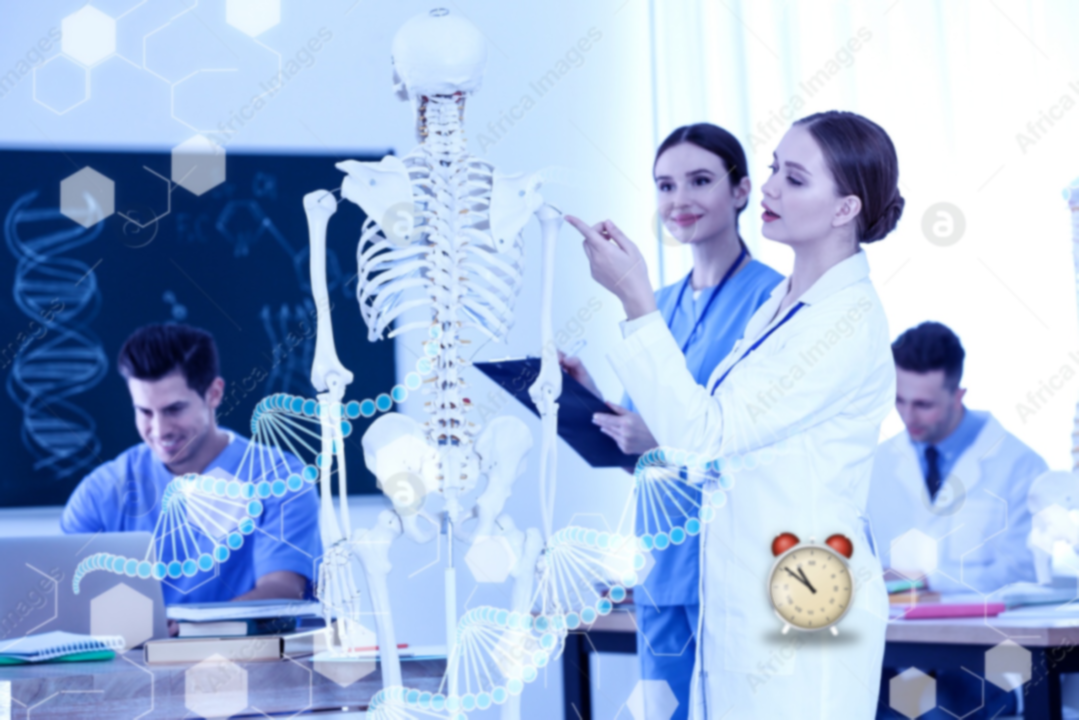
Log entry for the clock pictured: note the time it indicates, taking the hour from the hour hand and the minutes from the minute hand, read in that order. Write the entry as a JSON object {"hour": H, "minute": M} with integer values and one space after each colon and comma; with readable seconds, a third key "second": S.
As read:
{"hour": 10, "minute": 51}
